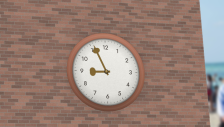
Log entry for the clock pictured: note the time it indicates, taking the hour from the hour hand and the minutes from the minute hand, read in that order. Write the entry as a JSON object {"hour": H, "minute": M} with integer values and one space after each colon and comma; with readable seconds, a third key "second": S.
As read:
{"hour": 8, "minute": 56}
